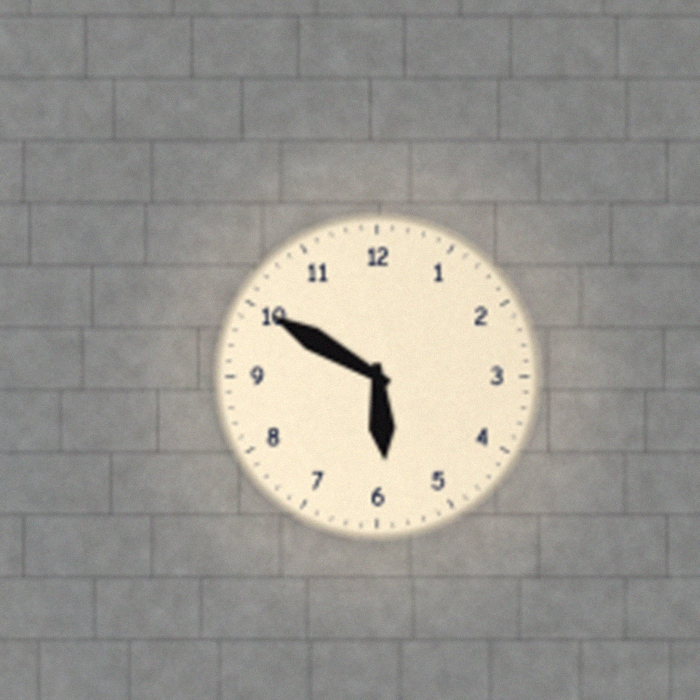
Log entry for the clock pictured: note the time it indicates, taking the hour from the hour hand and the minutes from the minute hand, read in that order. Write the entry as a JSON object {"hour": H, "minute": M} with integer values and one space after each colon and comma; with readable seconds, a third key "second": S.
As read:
{"hour": 5, "minute": 50}
